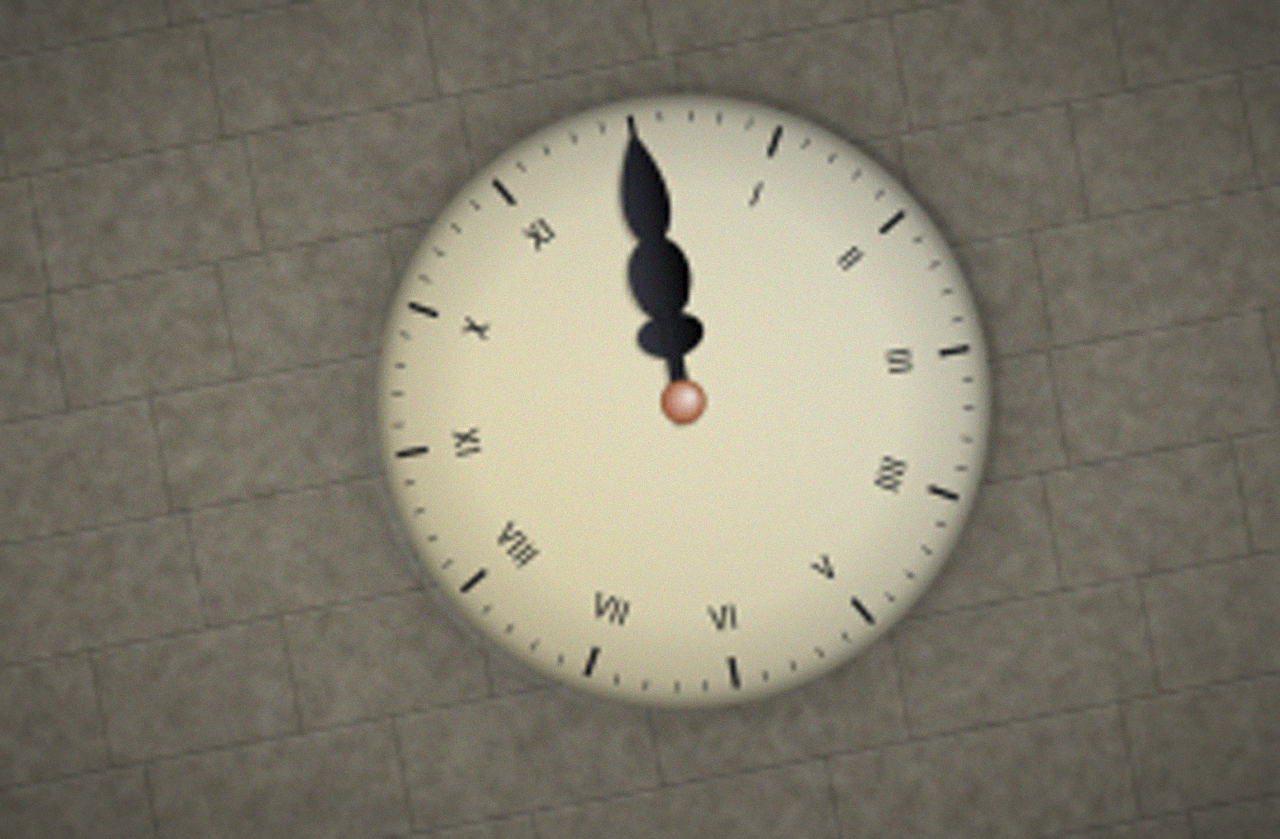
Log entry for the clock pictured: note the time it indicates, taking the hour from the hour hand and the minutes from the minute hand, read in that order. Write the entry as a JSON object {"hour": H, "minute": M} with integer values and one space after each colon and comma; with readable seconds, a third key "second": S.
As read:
{"hour": 12, "minute": 0}
